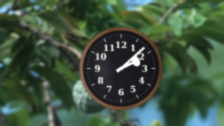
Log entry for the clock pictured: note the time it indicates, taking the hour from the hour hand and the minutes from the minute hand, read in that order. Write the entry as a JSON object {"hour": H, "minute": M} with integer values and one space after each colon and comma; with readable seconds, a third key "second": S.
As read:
{"hour": 2, "minute": 8}
